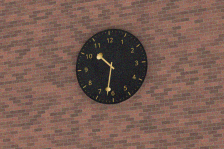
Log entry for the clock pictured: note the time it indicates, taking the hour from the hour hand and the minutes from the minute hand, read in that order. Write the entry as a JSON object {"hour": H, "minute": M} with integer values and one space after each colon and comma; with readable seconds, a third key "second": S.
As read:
{"hour": 10, "minute": 32}
